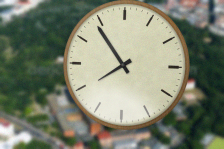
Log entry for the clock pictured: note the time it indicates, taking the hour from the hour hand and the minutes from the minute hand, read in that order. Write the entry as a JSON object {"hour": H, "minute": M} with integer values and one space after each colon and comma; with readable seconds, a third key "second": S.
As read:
{"hour": 7, "minute": 54}
